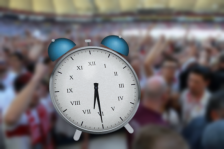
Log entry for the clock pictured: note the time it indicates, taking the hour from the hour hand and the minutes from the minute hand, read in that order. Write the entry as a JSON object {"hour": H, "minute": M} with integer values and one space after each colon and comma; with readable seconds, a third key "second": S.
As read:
{"hour": 6, "minute": 30}
